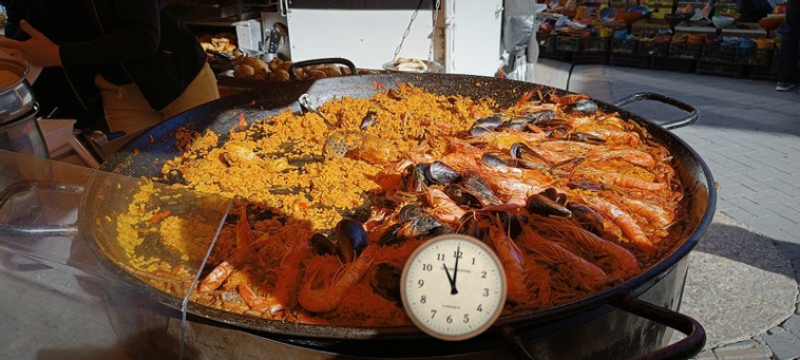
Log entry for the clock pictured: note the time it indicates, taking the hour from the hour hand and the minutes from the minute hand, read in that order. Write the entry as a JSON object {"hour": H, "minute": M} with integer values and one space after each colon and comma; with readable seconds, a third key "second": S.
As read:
{"hour": 11, "minute": 0}
